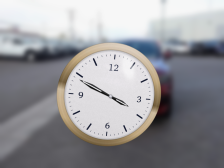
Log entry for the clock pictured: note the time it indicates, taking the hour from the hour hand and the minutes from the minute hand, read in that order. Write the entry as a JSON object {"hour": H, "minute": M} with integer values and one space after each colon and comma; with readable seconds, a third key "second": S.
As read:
{"hour": 3, "minute": 49}
